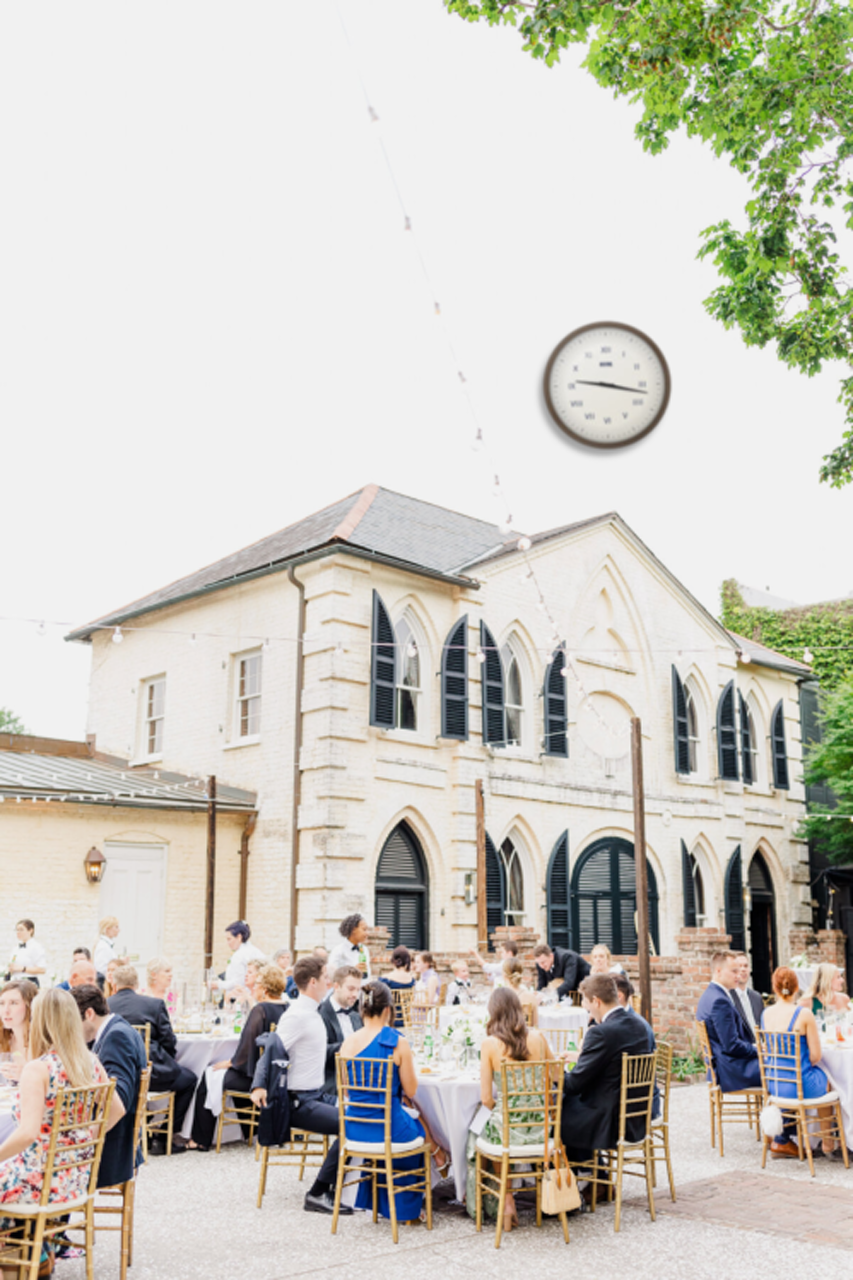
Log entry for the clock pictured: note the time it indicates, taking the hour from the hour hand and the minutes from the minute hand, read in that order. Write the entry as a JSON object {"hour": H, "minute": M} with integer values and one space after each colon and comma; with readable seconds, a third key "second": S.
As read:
{"hour": 9, "minute": 17}
